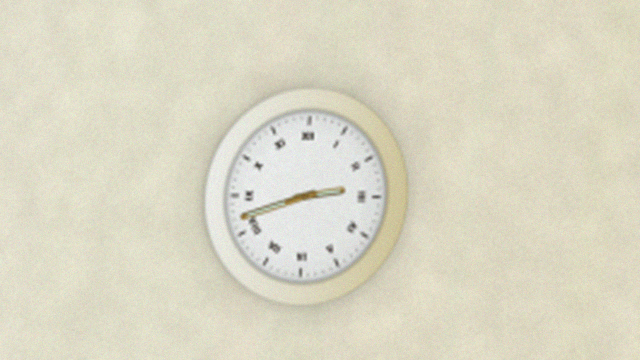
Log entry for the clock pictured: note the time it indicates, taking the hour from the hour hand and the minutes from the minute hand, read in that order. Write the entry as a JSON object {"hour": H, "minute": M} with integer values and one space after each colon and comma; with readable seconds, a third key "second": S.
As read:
{"hour": 2, "minute": 42}
